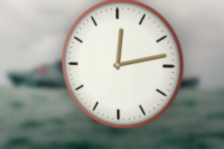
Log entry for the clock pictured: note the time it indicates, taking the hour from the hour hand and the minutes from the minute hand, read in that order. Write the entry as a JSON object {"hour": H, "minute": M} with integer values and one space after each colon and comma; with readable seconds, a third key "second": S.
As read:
{"hour": 12, "minute": 13}
